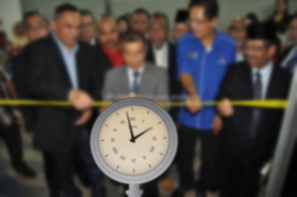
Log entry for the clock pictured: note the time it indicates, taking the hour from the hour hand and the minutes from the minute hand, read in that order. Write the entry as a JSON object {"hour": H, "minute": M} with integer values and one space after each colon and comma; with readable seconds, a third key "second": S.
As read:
{"hour": 1, "minute": 58}
